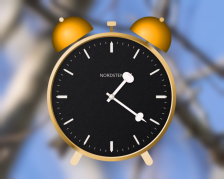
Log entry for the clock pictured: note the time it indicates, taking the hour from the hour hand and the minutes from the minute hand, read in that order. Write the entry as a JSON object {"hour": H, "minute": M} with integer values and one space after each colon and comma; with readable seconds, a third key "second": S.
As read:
{"hour": 1, "minute": 21}
